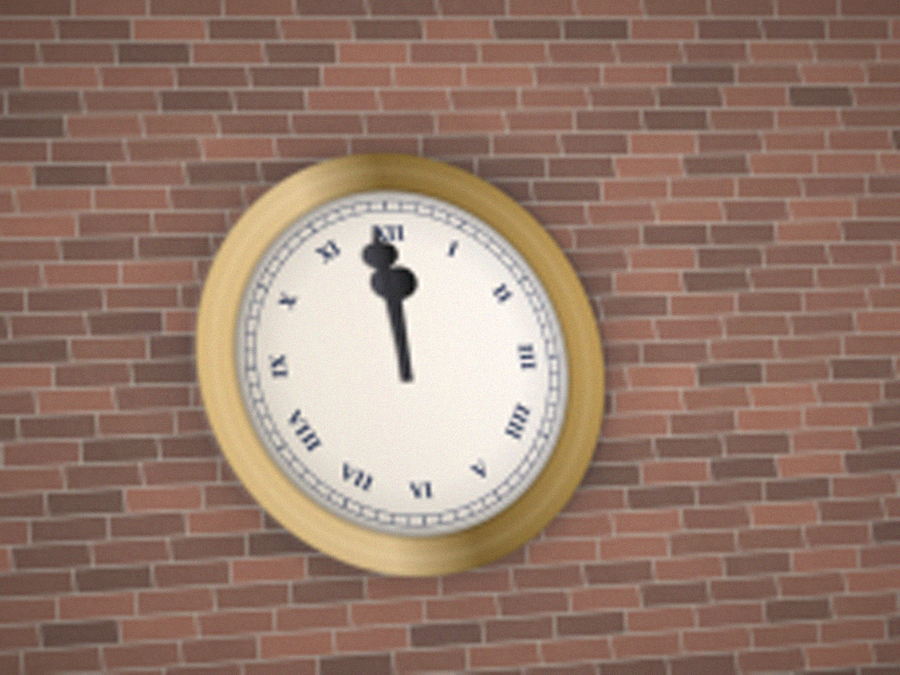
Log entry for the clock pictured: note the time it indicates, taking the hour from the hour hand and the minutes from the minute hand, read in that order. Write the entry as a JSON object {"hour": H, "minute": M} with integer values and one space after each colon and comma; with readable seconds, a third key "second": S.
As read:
{"hour": 11, "minute": 59}
